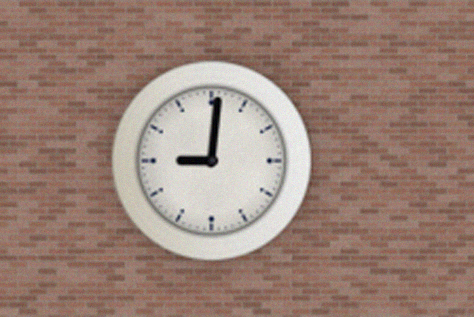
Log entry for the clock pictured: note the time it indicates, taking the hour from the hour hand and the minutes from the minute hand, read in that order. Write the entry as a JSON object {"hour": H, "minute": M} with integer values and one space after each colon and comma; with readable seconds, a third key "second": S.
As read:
{"hour": 9, "minute": 1}
